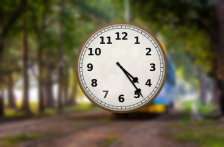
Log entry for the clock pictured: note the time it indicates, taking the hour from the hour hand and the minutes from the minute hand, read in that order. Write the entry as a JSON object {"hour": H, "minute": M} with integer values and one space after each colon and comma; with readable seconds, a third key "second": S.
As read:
{"hour": 4, "minute": 24}
